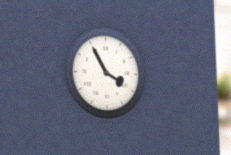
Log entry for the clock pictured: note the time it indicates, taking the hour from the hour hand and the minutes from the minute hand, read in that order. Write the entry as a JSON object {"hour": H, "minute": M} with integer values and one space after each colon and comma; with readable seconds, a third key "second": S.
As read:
{"hour": 3, "minute": 55}
